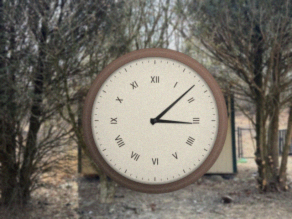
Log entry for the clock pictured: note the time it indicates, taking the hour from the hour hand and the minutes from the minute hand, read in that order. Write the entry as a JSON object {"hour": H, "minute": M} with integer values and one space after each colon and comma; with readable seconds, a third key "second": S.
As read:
{"hour": 3, "minute": 8}
